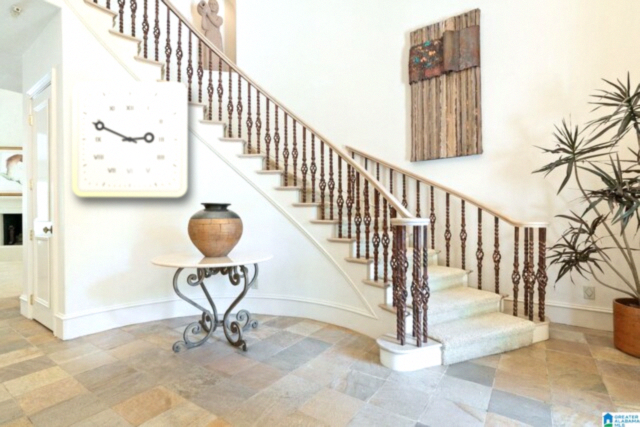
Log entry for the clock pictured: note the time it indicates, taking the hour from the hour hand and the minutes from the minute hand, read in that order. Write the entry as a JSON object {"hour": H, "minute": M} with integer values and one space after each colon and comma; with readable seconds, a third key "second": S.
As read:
{"hour": 2, "minute": 49}
